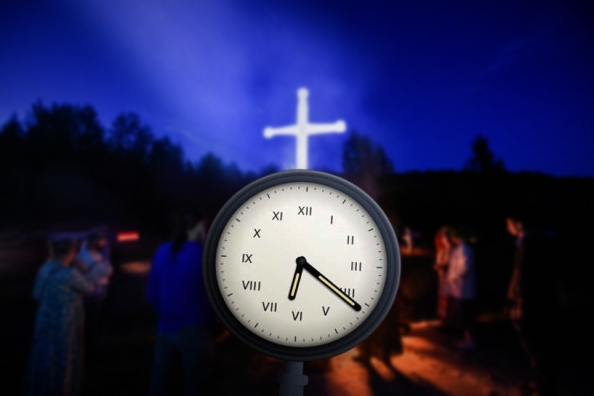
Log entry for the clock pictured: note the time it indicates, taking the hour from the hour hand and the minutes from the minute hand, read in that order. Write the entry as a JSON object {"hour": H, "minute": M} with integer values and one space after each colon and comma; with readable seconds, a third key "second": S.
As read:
{"hour": 6, "minute": 21}
